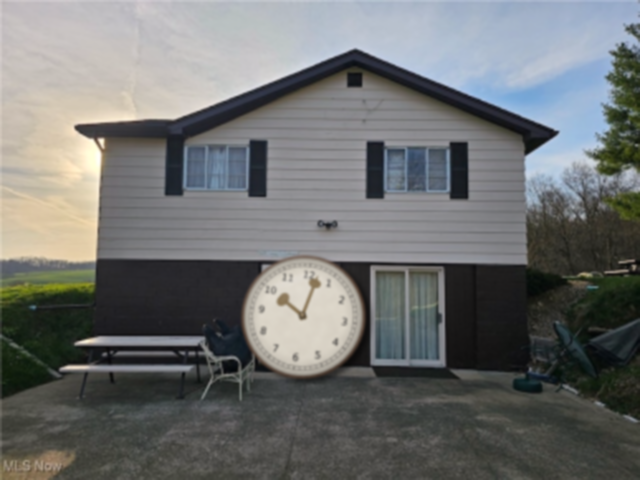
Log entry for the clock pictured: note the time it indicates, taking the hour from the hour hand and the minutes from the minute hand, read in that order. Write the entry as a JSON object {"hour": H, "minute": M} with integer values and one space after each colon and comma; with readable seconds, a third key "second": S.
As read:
{"hour": 10, "minute": 2}
